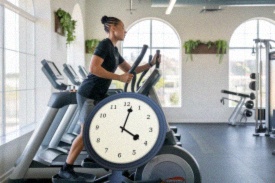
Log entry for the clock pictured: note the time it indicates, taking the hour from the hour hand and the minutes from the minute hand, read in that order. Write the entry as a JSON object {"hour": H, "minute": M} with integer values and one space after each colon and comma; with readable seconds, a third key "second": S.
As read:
{"hour": 4, "minute": 2}
